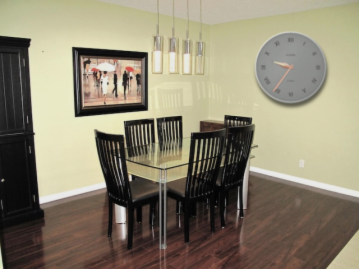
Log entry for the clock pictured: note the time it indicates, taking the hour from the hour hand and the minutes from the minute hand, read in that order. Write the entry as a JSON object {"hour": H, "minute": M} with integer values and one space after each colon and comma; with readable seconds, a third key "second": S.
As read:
{"hour": 9, "minute": 36}
